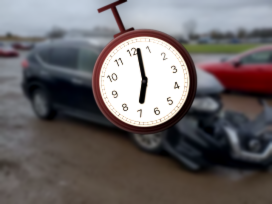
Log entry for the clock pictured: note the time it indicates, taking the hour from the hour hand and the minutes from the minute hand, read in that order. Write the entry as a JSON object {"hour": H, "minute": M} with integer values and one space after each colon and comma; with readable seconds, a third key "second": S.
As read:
{"hour": 7, "minute": 2}
